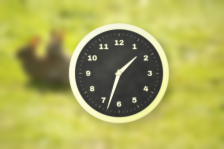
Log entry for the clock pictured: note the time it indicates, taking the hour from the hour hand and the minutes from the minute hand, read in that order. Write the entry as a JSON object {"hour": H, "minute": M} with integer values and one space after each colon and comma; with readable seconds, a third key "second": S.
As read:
{"hour": 1, "minute": 33}
